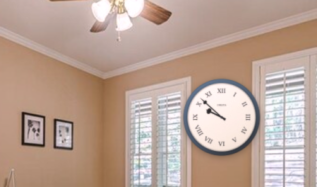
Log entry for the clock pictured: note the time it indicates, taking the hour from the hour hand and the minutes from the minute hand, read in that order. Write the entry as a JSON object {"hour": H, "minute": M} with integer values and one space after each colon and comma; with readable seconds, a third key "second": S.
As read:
{"hour": 9, "minute": 52}
